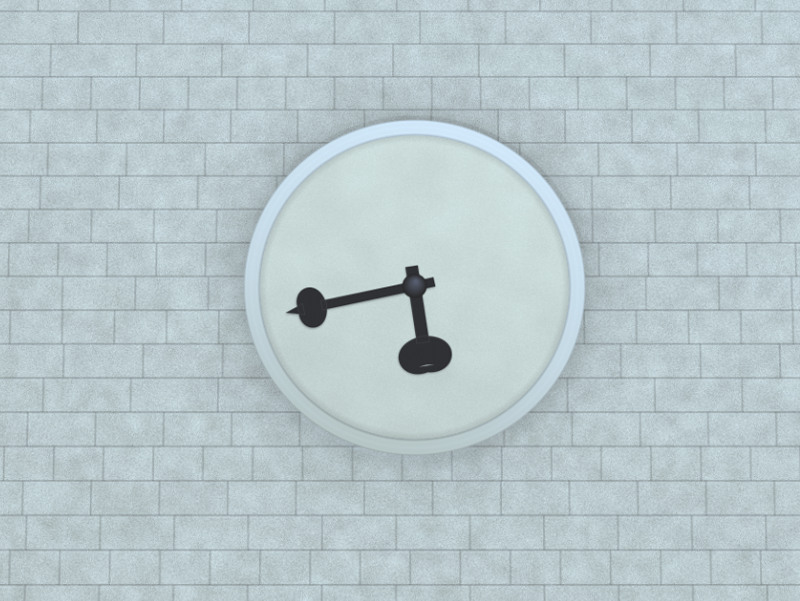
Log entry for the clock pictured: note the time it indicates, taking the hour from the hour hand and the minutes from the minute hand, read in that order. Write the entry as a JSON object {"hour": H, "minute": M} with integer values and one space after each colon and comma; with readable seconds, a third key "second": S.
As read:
{"hour": 5, "minute": 43}
